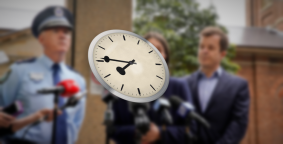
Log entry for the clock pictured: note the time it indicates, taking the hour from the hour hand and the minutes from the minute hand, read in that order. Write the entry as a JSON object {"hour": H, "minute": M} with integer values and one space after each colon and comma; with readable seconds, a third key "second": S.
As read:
{"hour": 7, "minute": 46}
